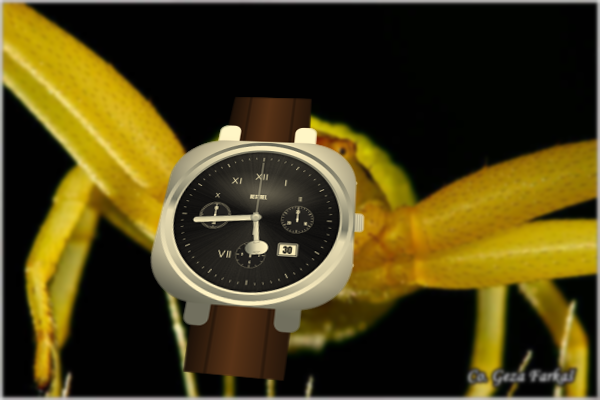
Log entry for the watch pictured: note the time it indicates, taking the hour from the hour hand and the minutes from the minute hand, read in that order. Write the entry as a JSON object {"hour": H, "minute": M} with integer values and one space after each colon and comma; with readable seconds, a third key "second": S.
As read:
{"hour": 5, "minute": 44}
